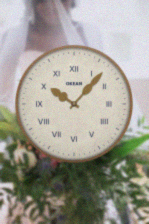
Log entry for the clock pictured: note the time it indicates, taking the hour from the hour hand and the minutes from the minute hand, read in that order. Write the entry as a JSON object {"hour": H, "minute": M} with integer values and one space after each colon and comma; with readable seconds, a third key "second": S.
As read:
{"hour": 10, "minute": 7}
